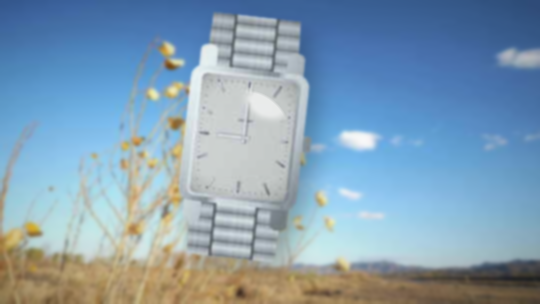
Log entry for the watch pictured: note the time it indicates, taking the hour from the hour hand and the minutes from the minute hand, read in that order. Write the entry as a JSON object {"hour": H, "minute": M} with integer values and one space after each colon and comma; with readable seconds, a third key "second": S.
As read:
{"hour": 9, "minute": 0}
